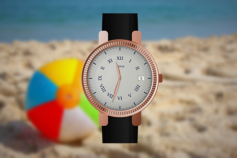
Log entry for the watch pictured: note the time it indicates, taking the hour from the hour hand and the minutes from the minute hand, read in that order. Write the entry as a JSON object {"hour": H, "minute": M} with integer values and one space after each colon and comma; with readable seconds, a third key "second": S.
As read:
{"hour": 11, "minute": 33}
